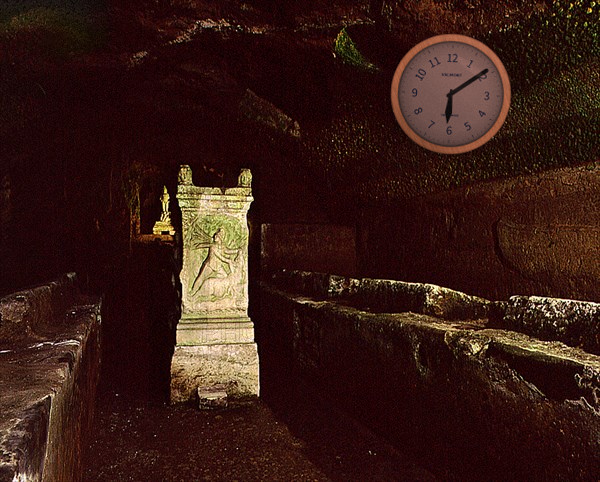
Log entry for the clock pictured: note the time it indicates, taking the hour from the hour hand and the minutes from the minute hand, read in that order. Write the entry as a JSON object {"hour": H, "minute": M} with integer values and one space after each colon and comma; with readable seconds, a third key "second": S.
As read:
{"hour": 6, "minute": 9}
